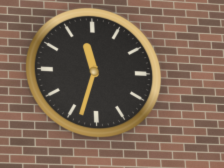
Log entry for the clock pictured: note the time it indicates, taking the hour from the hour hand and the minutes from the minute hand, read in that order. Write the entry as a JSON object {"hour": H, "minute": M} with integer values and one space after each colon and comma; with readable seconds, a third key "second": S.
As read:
{"hour": 11, "minute": 33}
